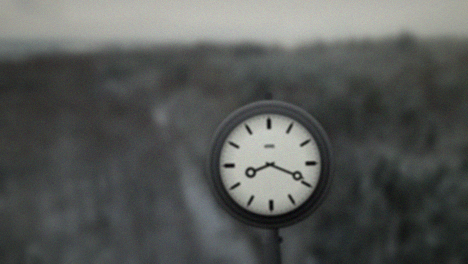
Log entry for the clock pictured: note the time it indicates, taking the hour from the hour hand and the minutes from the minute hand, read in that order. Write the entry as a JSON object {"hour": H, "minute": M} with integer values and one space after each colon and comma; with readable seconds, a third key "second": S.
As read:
{"hour": 8, "minute": 19}
